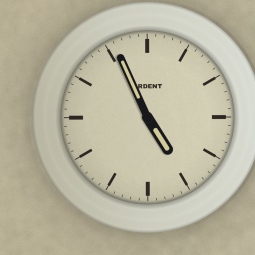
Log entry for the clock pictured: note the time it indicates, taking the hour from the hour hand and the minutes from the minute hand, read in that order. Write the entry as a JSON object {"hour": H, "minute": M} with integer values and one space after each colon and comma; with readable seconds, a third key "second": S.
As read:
{"hour": 4, "minute": 56}
